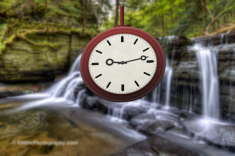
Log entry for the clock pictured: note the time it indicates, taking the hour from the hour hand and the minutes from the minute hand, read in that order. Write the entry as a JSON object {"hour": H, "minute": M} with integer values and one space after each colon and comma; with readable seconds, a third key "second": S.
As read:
{"hour": 9, "minute": 13}
